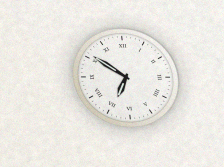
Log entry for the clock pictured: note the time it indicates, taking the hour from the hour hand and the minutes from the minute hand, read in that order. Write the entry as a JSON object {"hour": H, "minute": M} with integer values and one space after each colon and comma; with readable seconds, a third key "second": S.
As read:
{"hour": 6, "minute": 51}
